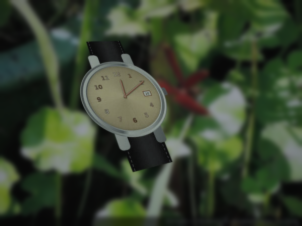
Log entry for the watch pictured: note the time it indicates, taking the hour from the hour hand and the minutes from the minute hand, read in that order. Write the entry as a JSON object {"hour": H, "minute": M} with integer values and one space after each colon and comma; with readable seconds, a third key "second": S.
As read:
{"hour": 12, "minute": 10}
